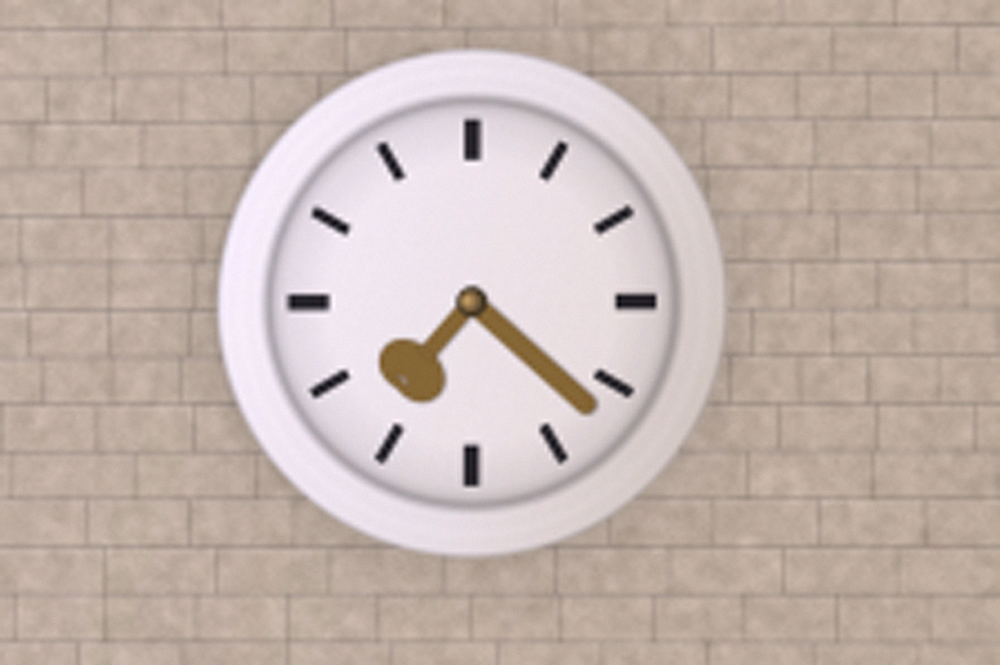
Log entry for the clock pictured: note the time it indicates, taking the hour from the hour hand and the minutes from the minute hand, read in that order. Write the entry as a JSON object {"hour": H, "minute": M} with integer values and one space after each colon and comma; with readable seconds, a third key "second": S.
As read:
{"hour": 7, "minute": 22}
